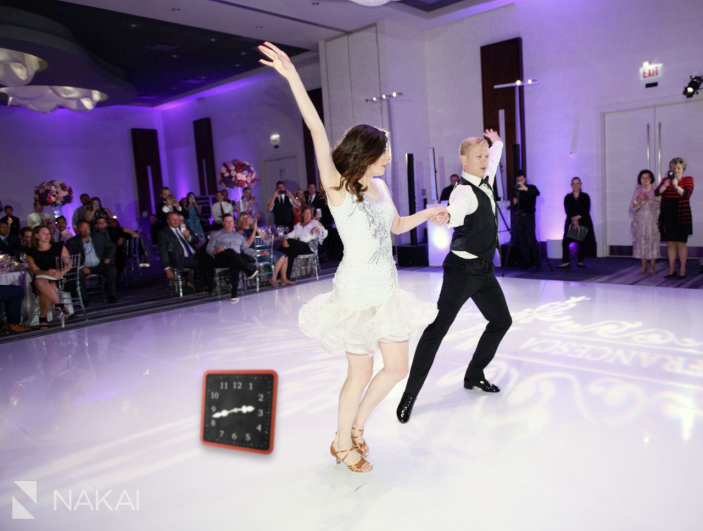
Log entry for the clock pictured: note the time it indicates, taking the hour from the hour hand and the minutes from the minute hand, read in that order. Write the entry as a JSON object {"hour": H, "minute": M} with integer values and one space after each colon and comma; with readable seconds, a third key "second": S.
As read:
{"hour": 2, "minute": 42}
